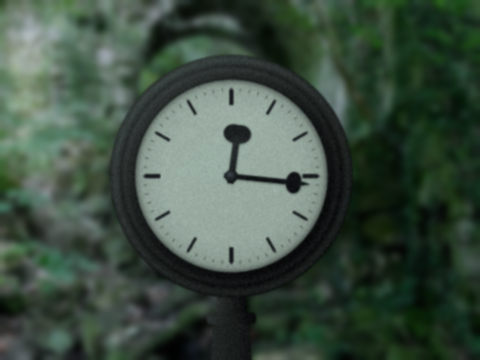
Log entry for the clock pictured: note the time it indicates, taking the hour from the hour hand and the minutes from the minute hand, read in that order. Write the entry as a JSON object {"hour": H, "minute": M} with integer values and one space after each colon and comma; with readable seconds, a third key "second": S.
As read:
{"hour": 12, "minute": 16}
